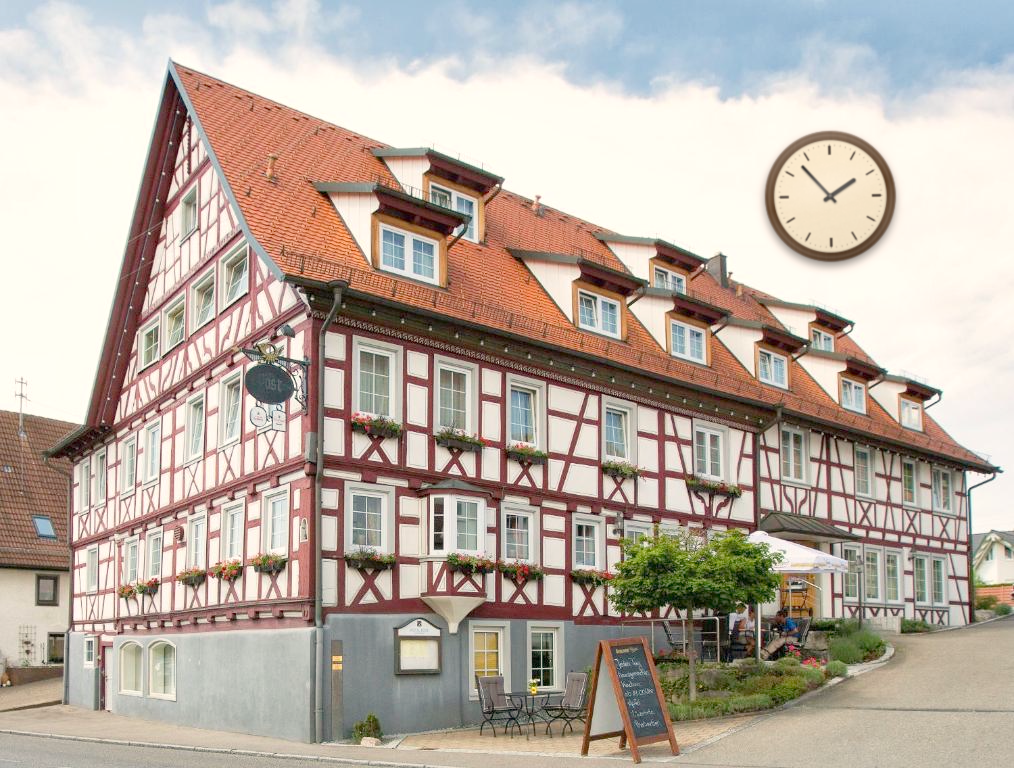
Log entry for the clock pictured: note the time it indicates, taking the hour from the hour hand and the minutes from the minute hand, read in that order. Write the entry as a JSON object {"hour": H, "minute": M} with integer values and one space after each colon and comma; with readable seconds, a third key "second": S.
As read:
{"hour": 1, "minute": 53}
